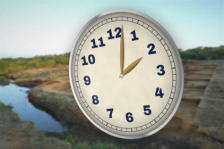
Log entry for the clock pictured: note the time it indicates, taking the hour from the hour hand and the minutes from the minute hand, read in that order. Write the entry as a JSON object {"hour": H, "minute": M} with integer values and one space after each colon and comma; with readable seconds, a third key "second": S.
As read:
{"hour": 2, "minute": 2}
